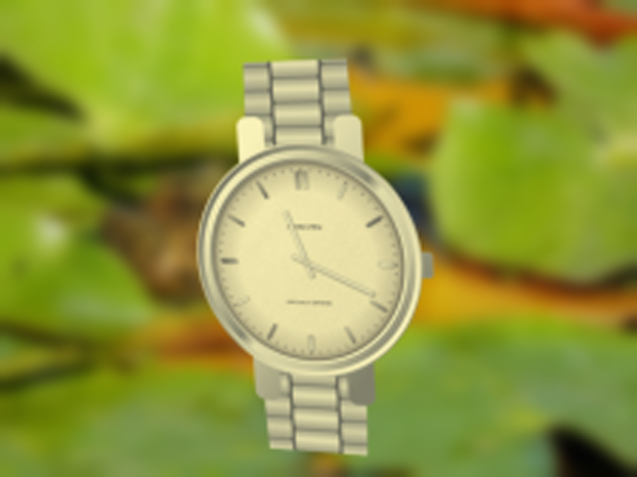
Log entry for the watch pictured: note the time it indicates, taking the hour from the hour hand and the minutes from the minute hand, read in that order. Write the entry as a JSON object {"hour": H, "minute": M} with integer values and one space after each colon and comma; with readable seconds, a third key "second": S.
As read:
{"hour": 11, "minute": 19}
